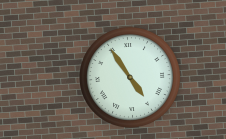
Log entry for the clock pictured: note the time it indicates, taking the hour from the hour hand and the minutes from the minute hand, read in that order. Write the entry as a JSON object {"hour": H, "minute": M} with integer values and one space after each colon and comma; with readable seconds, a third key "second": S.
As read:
{"hour": 4, "minute": 55}
